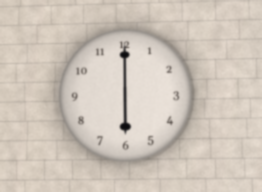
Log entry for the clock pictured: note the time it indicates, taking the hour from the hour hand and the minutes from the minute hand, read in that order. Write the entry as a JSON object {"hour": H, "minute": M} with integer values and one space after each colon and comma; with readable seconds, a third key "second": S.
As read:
{"hour": 6, "minute": 0}
